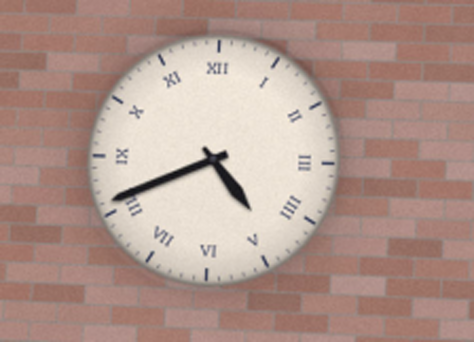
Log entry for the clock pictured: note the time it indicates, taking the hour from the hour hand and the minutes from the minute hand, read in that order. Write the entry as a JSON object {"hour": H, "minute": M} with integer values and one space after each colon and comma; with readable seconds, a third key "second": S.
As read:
{"hour": 4, "minute": 41}
